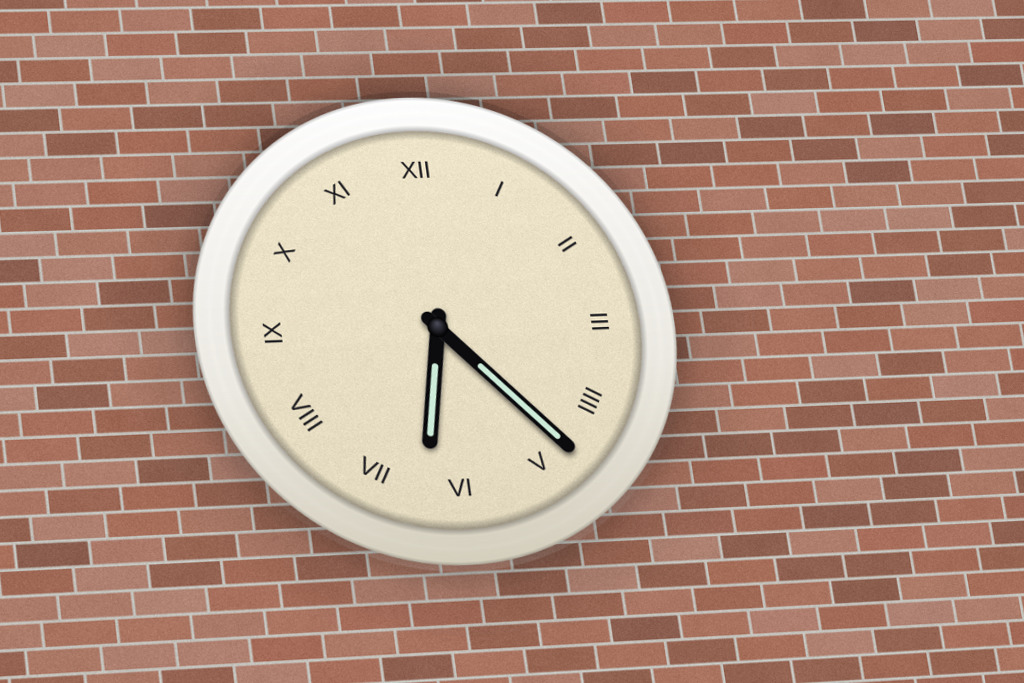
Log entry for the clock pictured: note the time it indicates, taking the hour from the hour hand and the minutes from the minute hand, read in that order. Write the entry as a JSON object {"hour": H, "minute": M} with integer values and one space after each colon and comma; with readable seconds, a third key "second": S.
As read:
{"hour": 6, "minute": 23}
